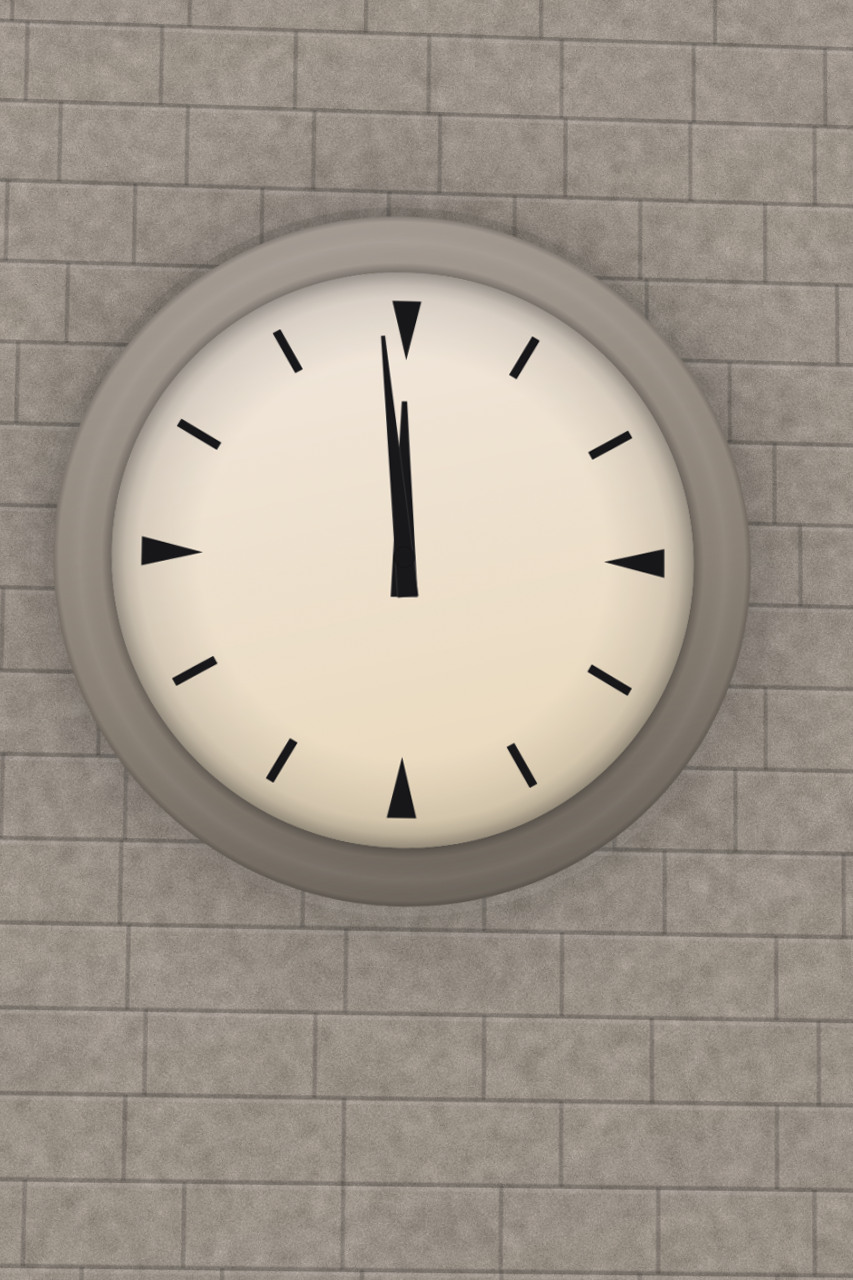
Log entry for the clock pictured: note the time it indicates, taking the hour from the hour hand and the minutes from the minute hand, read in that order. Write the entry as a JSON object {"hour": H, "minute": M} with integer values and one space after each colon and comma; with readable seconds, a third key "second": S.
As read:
{"hour": 11, "minute": 59}
